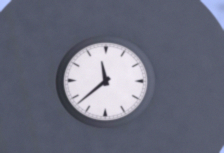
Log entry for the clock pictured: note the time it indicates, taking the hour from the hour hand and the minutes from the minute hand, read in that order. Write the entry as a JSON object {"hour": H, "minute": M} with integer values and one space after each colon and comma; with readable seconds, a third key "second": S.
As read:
{"hour": 11, "minute": 38}
